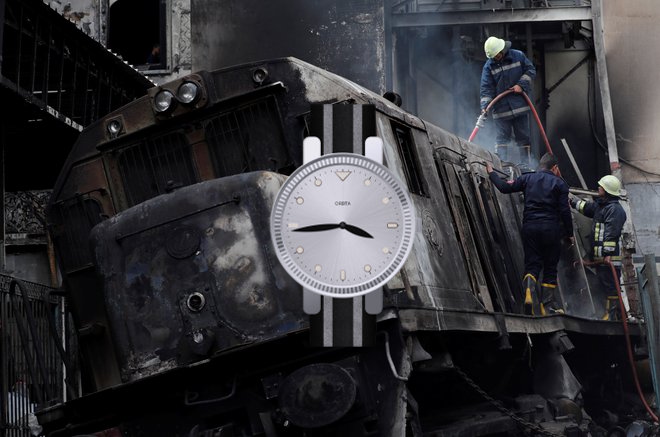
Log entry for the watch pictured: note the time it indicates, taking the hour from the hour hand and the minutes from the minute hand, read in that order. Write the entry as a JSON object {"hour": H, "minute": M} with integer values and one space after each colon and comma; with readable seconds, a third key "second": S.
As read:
{"hour": 3, "minute": 44}
